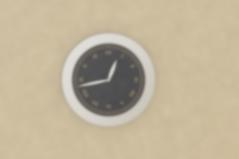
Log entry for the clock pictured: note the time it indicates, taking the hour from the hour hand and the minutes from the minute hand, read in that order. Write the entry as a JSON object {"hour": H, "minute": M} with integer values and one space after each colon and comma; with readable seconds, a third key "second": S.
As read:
{"hour": 12, "minute": 43}
